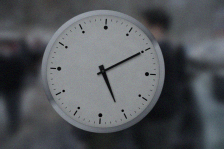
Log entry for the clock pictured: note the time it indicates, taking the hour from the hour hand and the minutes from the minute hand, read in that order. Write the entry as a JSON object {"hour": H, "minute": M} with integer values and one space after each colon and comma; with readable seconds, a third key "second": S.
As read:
{"hour": 5, "minute": 10}
